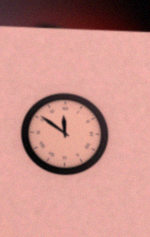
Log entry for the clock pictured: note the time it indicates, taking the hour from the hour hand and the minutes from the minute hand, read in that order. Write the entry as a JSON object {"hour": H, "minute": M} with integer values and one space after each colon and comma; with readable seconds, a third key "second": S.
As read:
{"hour": 11, "minute": 51}
